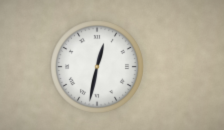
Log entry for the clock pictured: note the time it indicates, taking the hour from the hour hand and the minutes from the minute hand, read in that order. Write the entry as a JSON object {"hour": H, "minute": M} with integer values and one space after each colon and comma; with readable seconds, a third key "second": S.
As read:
{"hour": 12, "minute": 32}
